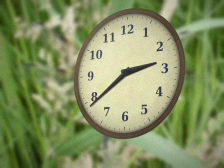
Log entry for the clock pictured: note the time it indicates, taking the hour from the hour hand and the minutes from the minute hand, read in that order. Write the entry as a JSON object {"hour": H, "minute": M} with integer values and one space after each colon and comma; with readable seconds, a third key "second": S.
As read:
{"hour": 2, "minute": 39}
